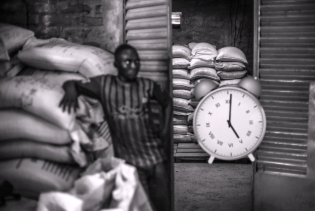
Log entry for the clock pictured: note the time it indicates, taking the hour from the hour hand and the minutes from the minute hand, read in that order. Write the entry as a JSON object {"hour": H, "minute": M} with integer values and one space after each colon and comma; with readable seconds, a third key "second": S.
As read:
{"hour": 5, "minute": 1}
